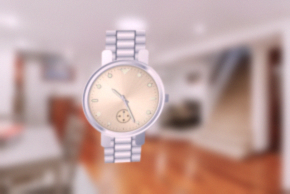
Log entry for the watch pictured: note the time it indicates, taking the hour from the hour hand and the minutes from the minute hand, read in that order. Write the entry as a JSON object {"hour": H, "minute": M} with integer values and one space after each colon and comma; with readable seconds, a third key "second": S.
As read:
{"hour": 10, "minute": 26}
